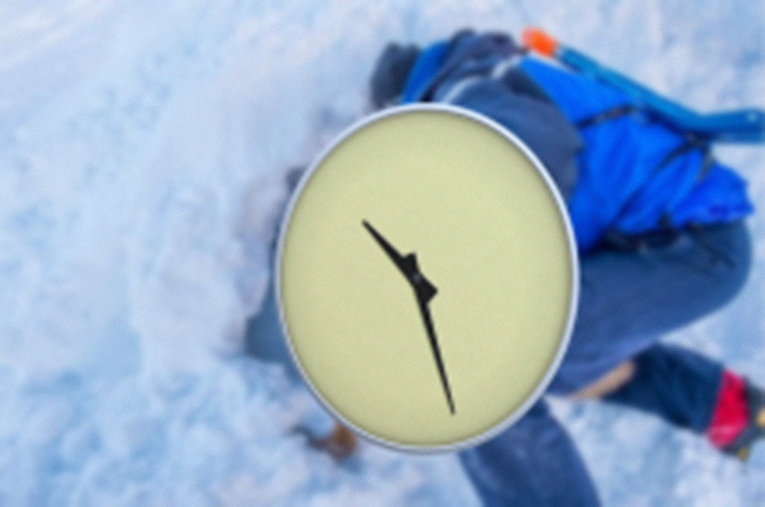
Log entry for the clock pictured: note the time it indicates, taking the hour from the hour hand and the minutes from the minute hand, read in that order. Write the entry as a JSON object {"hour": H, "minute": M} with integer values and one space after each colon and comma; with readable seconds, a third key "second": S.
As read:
{"hour": 10, "minute": 27}
